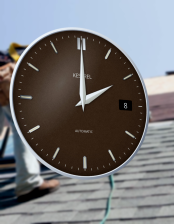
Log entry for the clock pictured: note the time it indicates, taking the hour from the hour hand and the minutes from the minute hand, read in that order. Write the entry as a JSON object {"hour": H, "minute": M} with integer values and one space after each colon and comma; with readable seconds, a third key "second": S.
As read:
{"hour": 2, "minute": 0}
